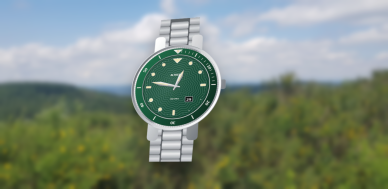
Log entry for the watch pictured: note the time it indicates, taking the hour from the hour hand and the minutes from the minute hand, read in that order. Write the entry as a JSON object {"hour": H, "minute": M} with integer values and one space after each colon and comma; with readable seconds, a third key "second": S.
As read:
{"hour": 12, "minute": 47}
